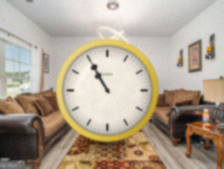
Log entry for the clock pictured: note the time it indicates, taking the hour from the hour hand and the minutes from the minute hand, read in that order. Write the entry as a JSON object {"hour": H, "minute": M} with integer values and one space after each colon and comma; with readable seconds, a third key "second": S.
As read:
{"hour": 10, "minute": 55}
